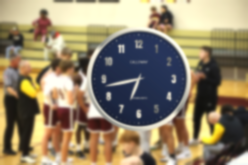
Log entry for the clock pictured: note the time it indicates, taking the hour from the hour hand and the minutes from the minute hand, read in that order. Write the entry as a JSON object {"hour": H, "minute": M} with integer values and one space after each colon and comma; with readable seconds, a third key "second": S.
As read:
{"hour": 6, "minute": 43}
